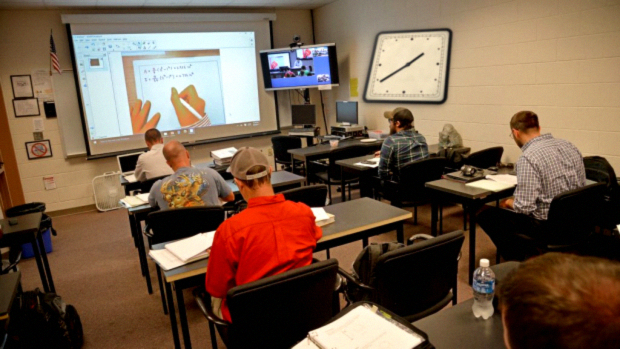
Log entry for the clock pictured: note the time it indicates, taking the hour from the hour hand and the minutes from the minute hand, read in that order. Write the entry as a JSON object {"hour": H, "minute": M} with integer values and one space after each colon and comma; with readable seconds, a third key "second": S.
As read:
{"hour": 1, "minute": 39}
